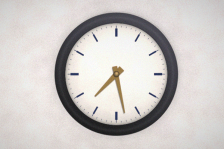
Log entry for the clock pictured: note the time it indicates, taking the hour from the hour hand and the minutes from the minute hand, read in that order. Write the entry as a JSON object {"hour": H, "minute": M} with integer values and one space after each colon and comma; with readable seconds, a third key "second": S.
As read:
{"hour": 7, "minute": 28}
